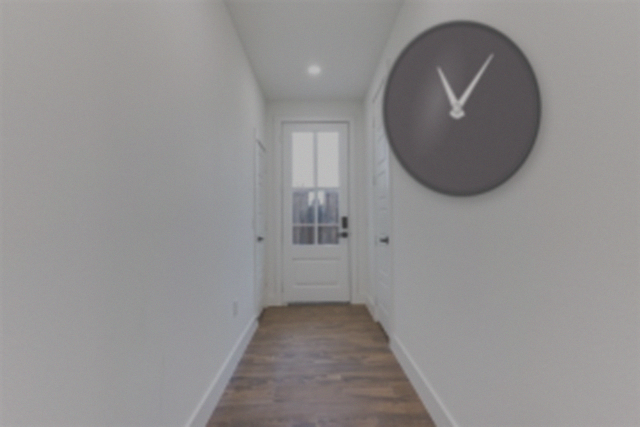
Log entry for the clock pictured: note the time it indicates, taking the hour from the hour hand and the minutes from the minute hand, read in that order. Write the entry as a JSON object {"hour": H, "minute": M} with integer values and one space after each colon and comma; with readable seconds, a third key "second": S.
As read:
{"hour": 11, "minute": 6}
